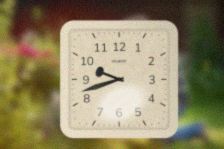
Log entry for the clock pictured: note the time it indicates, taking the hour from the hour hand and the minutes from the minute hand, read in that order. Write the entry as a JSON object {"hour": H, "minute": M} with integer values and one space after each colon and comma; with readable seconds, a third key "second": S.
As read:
{"hour": 9, "minute": 42}
